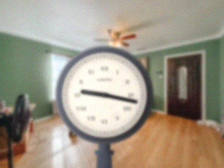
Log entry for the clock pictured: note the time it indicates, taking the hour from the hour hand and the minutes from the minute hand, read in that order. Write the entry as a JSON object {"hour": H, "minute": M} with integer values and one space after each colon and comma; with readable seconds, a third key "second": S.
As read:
{"hour": 9, "minute": 17}
